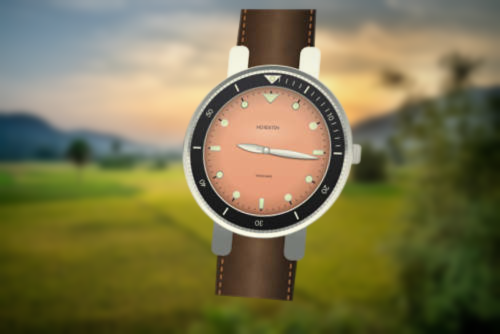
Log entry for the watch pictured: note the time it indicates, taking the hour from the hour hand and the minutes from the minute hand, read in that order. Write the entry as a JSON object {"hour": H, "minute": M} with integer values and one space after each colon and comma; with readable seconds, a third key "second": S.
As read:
{"hour": 9, "minute": 16}
